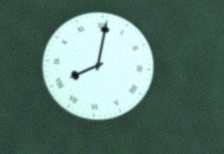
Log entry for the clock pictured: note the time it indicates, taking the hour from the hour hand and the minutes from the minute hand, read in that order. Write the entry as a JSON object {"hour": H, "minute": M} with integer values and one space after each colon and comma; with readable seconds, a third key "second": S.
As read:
{"hour": 8, "minute": 1}
